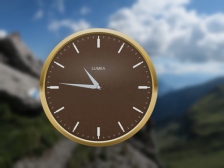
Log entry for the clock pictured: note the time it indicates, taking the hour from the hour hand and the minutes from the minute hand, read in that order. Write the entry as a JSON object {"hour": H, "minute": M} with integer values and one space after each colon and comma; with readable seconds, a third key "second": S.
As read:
{"hour": 10, "minute": 46}
